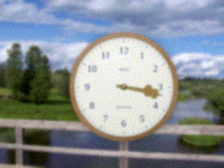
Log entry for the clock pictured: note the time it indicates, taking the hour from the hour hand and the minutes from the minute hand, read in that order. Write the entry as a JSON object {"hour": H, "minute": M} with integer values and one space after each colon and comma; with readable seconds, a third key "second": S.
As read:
{"hour": 3, "minute": 17}
